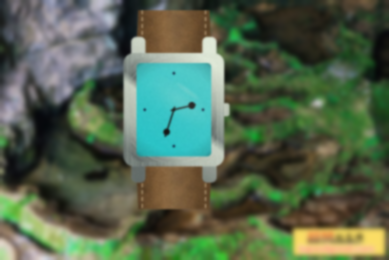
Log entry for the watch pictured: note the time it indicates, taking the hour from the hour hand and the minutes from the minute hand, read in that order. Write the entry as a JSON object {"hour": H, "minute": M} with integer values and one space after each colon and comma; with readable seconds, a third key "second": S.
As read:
{"hour": 2, "minute": 33}
